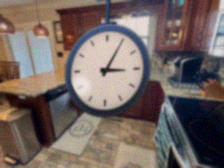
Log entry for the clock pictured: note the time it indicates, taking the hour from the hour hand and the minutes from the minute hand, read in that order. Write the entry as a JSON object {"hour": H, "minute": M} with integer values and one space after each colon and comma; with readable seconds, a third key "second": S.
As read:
{"hour": 3, "minute": 5}
